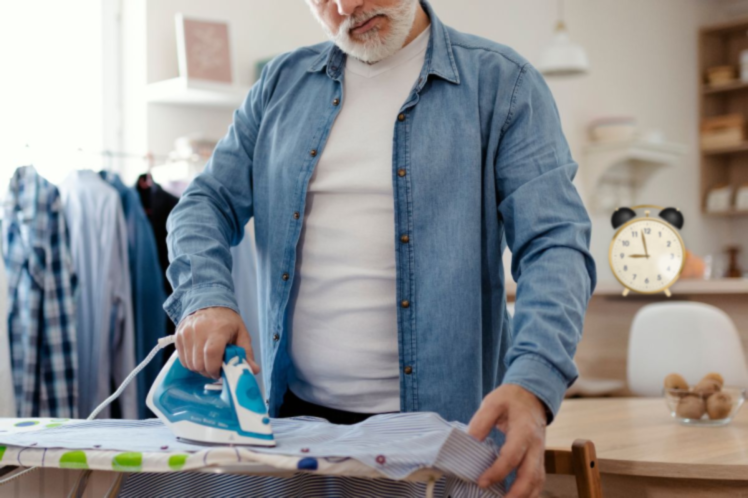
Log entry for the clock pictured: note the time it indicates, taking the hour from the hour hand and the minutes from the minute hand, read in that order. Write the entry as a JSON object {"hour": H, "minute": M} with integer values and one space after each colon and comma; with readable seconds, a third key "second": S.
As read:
{"hour": 8, "minute": 58}
